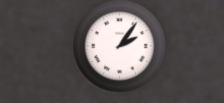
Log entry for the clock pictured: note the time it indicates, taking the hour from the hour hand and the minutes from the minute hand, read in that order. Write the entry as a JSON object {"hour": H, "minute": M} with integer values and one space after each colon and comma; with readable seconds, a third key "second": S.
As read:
{"hour": 2, "minute": 6}
